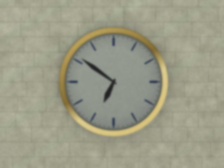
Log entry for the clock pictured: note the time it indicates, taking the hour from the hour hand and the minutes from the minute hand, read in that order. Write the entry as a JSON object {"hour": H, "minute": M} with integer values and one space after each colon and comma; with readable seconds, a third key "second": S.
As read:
{"hour": 6, "minute": 51}
